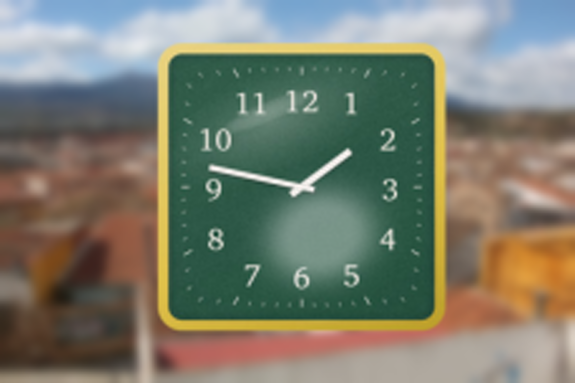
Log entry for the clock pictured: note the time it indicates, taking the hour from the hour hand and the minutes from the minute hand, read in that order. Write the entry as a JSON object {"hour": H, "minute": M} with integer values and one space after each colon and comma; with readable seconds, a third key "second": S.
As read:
{"hour": 1, "minute": 47}
